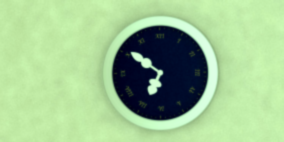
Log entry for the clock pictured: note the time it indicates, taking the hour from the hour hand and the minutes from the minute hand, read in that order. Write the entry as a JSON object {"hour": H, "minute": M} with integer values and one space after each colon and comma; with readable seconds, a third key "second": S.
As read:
{"hour": 6, "minute": 51}
